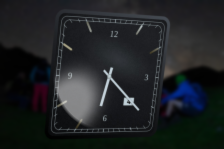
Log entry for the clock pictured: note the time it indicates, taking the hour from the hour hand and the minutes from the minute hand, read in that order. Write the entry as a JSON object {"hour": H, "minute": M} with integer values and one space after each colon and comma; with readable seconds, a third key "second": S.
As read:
{"hour": 6, "minute": 22}
